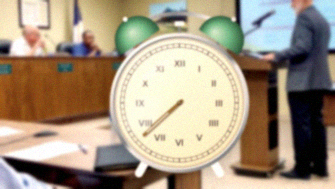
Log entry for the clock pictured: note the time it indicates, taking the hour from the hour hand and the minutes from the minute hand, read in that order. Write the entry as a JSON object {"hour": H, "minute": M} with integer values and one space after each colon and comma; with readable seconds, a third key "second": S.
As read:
{"hour": 7, "minute": 38}
